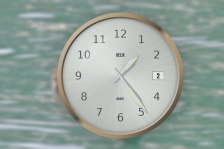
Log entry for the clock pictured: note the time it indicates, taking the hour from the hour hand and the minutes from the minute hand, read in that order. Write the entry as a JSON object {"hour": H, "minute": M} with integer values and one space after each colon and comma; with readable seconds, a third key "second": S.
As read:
{"hour": 1, "minute": 24}
